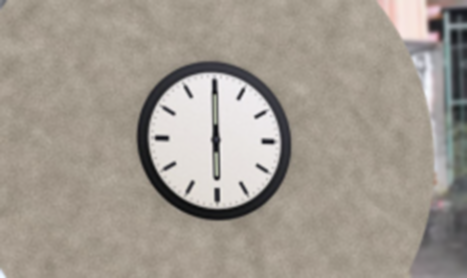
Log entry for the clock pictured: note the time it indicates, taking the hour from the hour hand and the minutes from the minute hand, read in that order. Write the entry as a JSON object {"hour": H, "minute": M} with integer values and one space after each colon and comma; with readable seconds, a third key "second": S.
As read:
{"hour": 6, "minute": 0}
